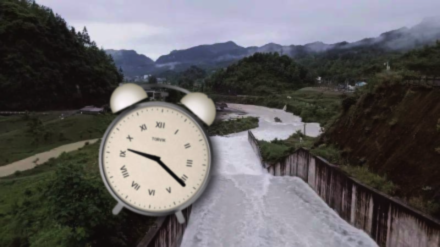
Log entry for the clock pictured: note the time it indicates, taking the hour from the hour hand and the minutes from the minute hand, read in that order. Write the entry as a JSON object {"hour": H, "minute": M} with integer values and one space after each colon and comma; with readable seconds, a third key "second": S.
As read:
{"hour": 9, "minute": 21}
